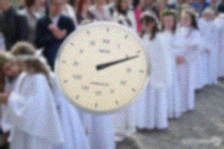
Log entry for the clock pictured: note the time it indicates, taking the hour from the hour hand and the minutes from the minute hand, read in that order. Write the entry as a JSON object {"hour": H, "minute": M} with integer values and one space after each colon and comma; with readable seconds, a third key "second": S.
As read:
{"hour": 2, "minute": 11}
